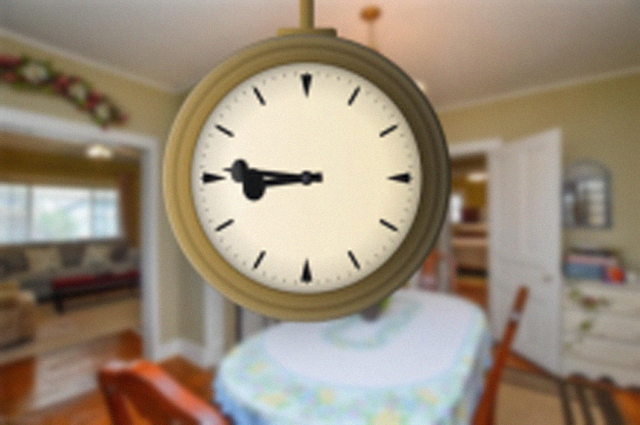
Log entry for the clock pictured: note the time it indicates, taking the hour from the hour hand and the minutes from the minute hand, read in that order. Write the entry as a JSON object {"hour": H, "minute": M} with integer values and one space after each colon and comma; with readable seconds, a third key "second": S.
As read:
{"hour": 8, "minute": 46}
